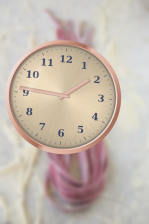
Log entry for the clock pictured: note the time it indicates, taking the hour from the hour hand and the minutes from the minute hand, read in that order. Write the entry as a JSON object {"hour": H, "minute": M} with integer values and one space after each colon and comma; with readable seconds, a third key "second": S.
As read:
{"hour": 1, "minute": 46}
